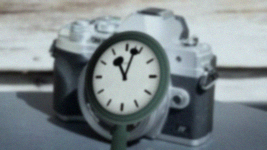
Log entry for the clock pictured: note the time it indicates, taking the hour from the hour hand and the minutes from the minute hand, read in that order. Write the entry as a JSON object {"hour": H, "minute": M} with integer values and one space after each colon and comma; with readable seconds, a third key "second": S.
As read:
{"hour": 11, "minute": 3}
